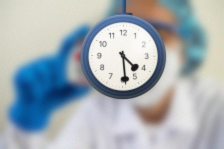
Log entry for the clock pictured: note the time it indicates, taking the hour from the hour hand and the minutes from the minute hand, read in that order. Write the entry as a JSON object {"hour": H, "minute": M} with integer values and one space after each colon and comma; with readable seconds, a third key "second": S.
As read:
{"hour": 4, "minute": 29}
